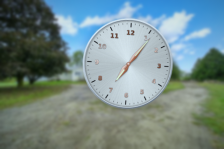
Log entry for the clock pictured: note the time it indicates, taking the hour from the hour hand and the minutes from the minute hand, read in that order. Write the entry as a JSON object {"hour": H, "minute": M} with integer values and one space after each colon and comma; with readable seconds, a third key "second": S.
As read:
{"hour": 7, "minute": 6}
